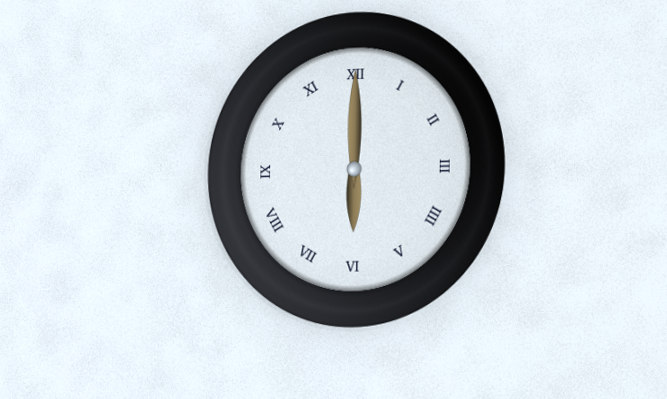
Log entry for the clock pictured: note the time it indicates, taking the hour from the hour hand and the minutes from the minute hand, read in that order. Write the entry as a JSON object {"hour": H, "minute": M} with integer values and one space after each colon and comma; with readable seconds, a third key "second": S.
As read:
{"hour": 6, "minute": 0}
